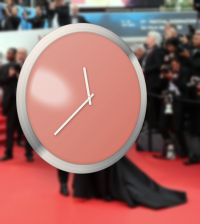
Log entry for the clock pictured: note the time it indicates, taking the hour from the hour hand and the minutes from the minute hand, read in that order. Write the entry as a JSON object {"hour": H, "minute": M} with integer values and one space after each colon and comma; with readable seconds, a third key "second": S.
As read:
{"hour": 11, "minute": 38}
